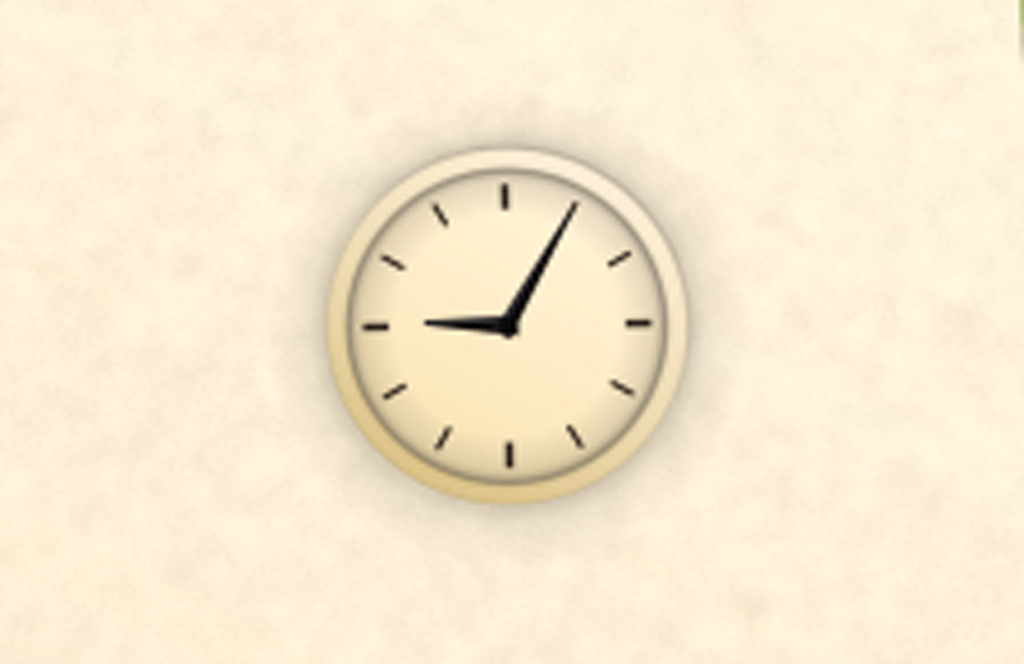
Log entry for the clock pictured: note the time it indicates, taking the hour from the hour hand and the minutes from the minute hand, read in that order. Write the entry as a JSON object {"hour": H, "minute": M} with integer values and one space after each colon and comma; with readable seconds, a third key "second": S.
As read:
{"hour": 9, "minute": 5}
